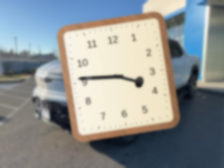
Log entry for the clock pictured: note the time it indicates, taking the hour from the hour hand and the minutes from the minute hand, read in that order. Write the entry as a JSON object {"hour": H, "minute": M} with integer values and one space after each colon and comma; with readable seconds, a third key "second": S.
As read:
{"hour": 3, "minute": 46}
